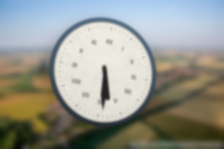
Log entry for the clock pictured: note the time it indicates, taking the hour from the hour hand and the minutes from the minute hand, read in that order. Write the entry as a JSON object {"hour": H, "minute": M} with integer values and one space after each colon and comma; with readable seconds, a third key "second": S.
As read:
{"hour": 5, "minute": 29}
